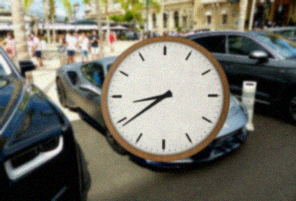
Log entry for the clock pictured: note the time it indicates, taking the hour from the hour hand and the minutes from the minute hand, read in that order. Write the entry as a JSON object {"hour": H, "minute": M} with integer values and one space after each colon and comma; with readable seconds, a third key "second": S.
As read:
{"hour": 8, "minute": 39}
